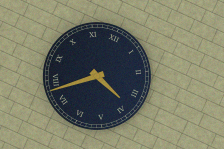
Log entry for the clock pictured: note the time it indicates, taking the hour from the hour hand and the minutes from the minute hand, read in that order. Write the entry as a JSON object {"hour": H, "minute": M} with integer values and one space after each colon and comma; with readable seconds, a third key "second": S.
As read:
{"hour": 3, "minute": 38}
